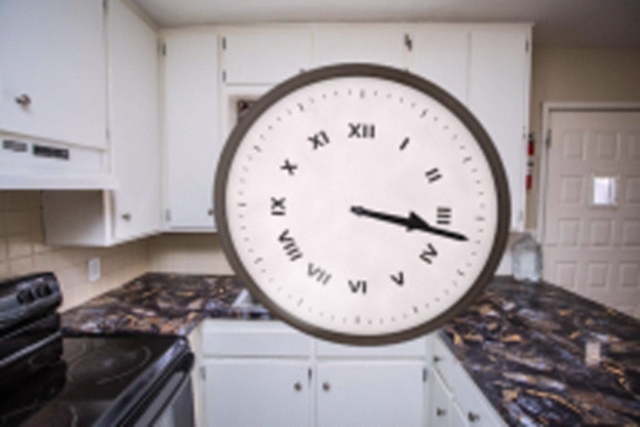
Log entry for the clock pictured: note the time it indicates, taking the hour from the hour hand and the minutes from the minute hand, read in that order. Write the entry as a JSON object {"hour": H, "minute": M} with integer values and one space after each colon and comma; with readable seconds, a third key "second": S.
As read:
{"hour": 3, "minute": 17}
